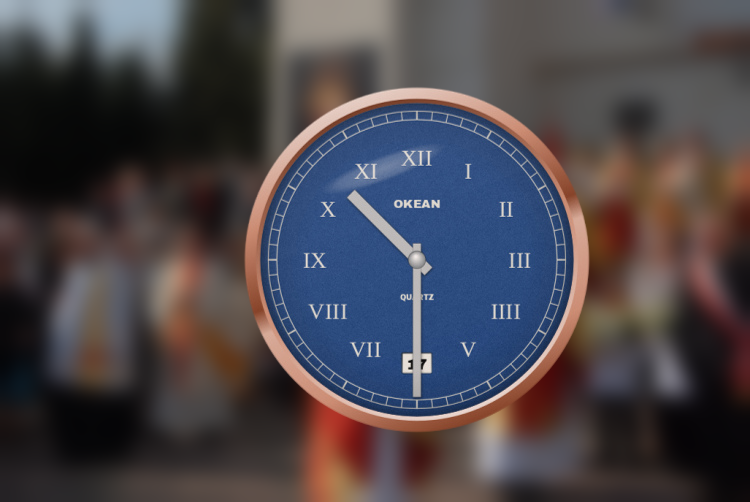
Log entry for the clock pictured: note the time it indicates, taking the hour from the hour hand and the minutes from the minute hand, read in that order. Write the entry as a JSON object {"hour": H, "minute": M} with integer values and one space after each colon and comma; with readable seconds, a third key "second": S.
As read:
{"hour": 10, "minute": 30}
